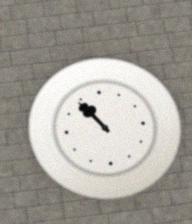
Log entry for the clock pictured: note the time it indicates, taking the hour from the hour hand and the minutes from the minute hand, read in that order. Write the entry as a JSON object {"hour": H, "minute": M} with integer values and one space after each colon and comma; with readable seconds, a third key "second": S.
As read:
{"hour": 10, "minute": 54}
